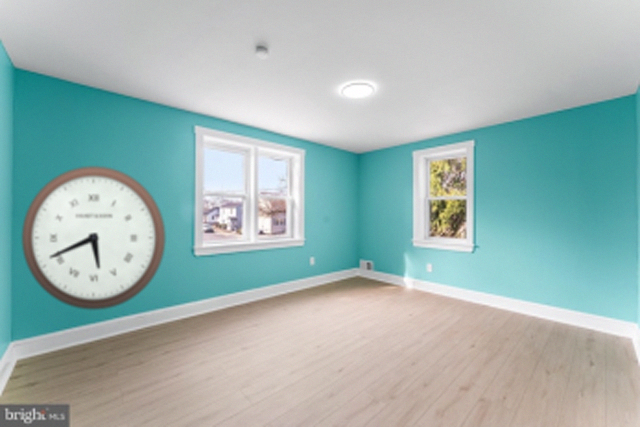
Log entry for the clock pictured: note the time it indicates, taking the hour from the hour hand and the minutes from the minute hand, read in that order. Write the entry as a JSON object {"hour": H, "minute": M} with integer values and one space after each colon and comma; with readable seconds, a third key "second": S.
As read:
{"hour": 5, "minute": 41}
